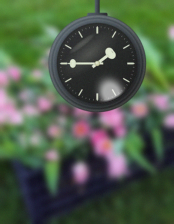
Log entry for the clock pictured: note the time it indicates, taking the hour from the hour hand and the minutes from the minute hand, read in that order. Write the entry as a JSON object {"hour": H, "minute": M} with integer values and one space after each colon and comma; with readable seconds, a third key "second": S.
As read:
{"hour": 1, "minute": 45}
